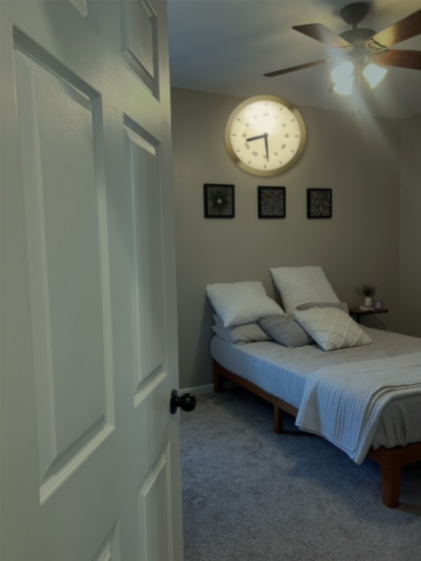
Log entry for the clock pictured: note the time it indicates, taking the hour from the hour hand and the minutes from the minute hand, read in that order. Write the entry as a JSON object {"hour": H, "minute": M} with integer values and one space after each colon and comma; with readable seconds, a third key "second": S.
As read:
{"hour": 8, "minute": 29}
